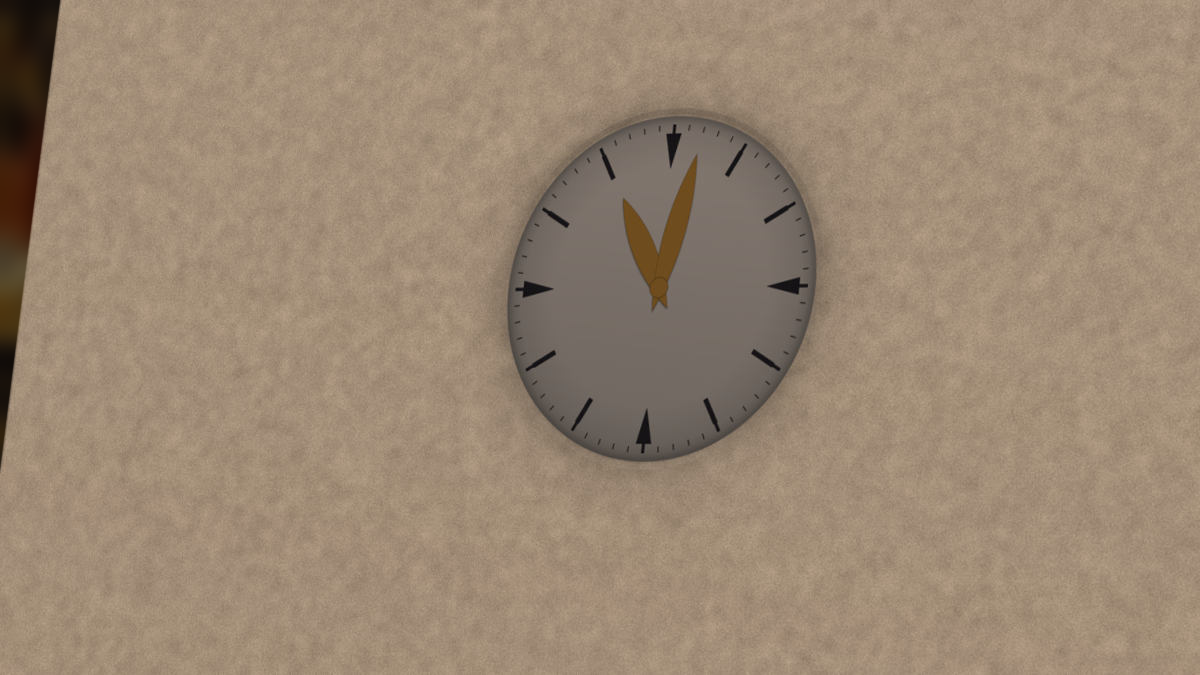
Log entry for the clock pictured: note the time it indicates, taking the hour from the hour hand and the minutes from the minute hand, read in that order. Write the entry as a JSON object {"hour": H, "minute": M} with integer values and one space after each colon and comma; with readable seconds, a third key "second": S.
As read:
{"hour": 11, "minute": 2}
